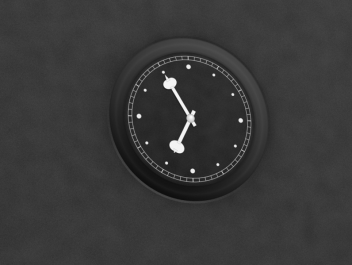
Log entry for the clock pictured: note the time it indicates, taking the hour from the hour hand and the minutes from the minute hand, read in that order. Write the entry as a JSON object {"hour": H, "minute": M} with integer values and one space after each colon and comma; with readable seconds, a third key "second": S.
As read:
{"hour": 6, "minute": 55}
